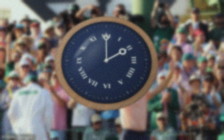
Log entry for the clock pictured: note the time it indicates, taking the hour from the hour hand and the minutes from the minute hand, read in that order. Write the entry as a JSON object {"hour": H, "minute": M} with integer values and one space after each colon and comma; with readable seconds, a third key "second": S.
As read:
{"hour": 2, "minute": 0}
